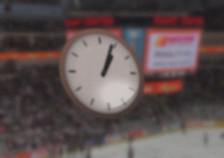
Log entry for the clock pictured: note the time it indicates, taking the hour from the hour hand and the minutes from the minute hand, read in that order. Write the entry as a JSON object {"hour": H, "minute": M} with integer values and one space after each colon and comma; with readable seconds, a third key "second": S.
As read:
{"hour": 1, "minute": 4}
